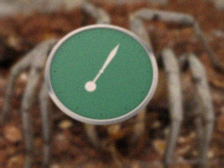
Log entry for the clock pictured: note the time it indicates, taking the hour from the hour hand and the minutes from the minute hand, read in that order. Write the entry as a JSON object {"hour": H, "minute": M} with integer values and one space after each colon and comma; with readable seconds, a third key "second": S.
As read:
{"hour": 7, "minute": 5}
